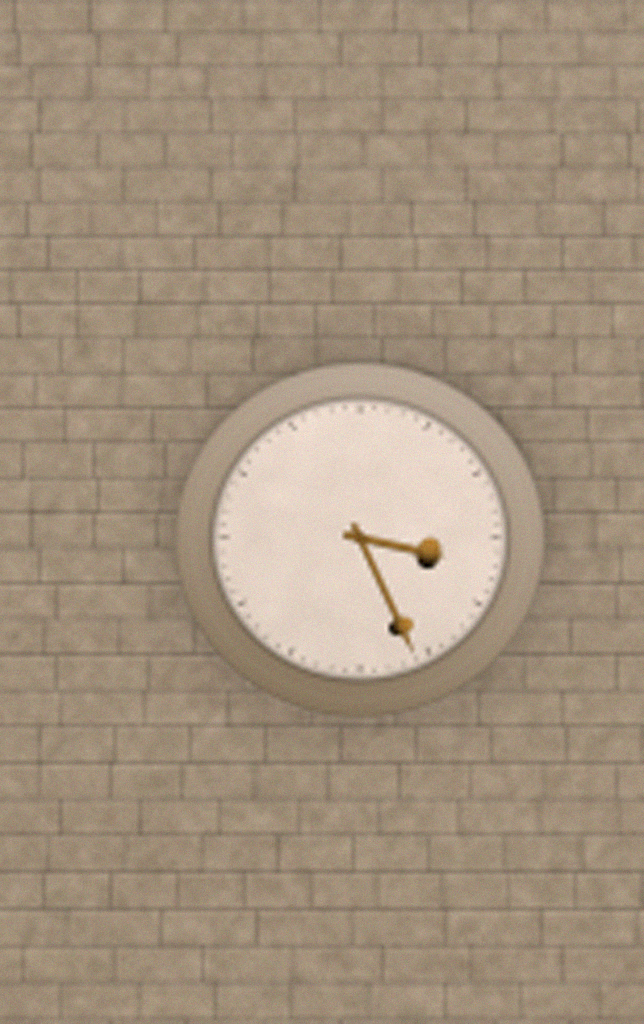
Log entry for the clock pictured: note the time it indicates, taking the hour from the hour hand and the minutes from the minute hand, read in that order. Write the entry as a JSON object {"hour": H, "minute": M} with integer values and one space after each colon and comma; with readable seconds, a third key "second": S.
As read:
{"hour": 3, "minute": 26}
